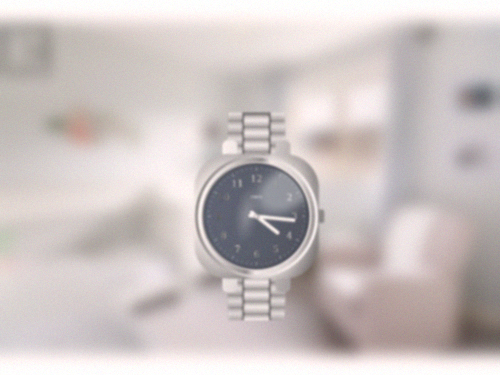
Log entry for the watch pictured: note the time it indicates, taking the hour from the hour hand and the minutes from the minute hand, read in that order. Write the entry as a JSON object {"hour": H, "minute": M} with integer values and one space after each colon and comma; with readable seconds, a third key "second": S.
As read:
{"hour": 4, "minute": 16}
